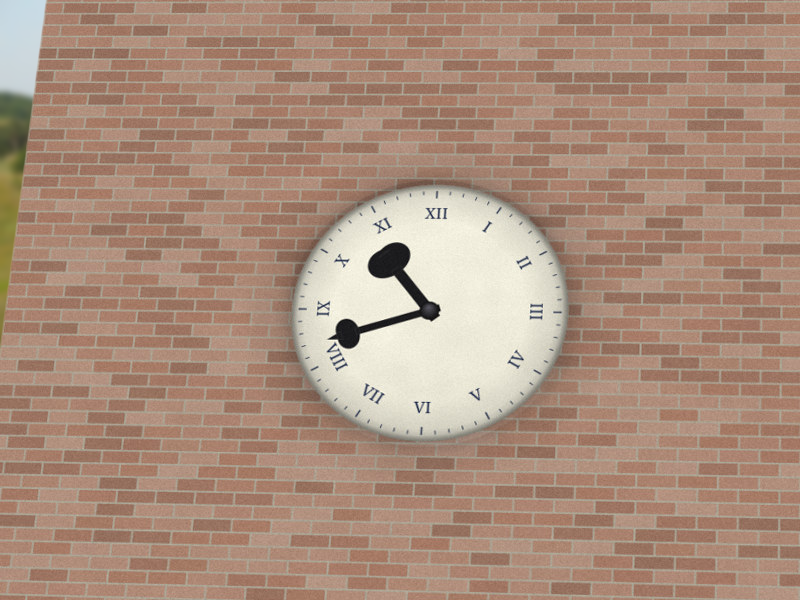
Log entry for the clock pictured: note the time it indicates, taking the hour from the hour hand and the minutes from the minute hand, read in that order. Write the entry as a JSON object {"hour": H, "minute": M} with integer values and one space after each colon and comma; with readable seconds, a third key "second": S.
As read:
{"hour": 10, "minute": 42}
